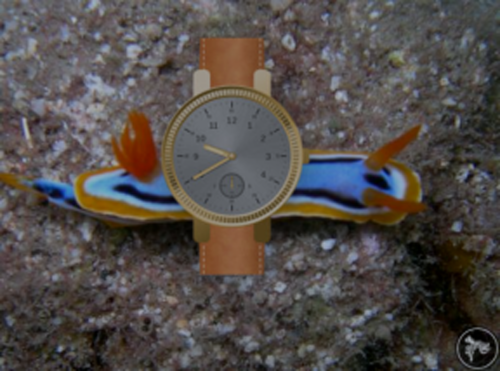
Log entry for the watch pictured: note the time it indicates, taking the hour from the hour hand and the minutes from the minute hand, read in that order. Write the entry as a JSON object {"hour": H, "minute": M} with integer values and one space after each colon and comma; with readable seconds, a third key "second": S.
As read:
{"hour": 9, "minute": 40}
